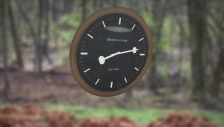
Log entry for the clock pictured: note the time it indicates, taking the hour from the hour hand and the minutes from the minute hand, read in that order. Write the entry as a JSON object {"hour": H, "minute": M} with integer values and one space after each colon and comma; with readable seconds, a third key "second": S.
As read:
{"hour": 8, "minute": 13}
